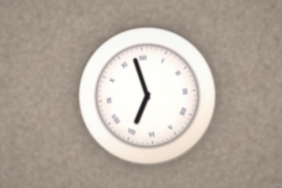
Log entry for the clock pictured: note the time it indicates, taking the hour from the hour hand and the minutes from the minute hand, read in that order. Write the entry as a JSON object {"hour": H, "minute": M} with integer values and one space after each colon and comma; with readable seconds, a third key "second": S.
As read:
{"hour": 6, "minute": 58}
